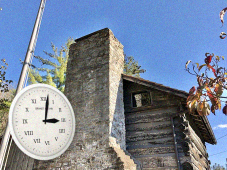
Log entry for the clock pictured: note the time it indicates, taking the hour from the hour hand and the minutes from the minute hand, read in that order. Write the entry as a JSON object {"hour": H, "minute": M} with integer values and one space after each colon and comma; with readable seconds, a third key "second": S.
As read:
{"hour": 3, "minute": 2}
